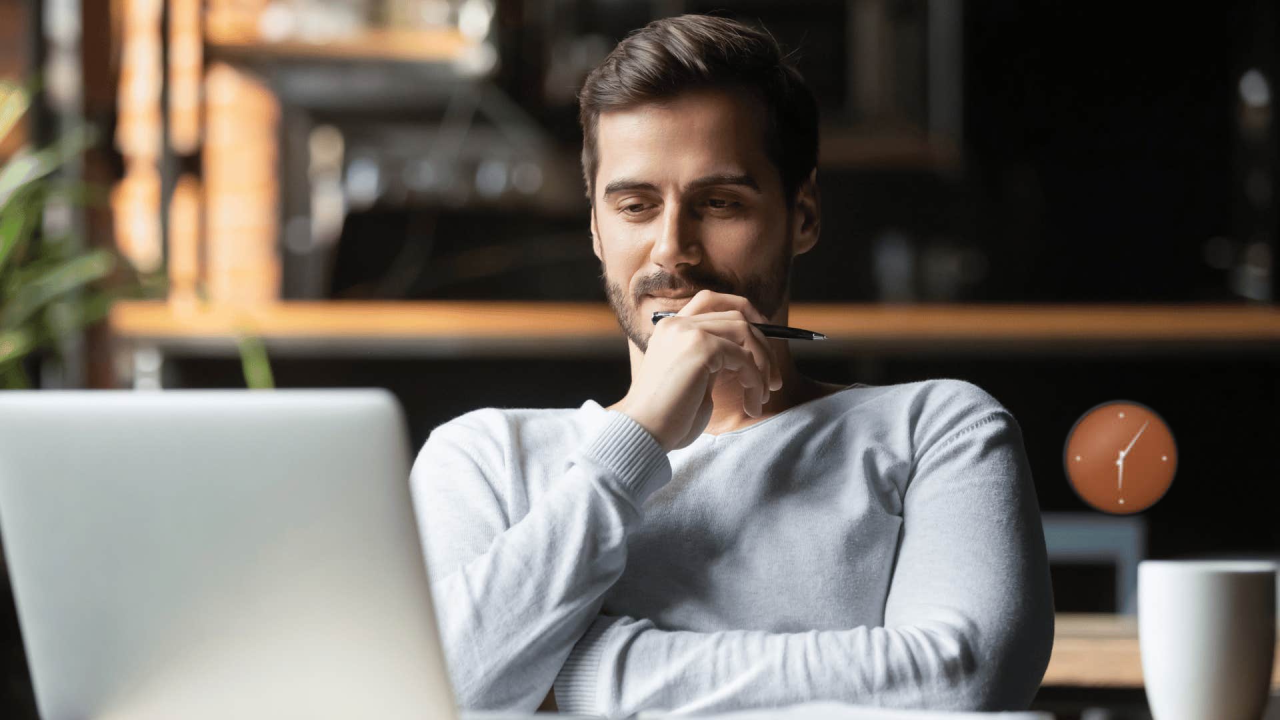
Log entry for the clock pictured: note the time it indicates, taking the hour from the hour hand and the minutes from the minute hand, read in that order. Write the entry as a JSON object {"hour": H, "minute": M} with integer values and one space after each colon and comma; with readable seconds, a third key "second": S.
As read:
{"hour": 6, "minute": 6}
